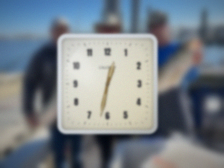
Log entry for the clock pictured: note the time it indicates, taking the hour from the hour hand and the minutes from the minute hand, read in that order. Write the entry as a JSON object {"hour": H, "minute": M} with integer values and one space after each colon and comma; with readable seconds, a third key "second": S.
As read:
{"hour": 12, "minute": 32}
